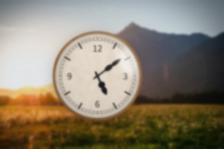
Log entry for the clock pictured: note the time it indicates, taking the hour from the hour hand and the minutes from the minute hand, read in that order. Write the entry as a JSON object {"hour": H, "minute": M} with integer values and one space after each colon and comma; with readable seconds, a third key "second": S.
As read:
{"hour": 5, "minute": 9}
